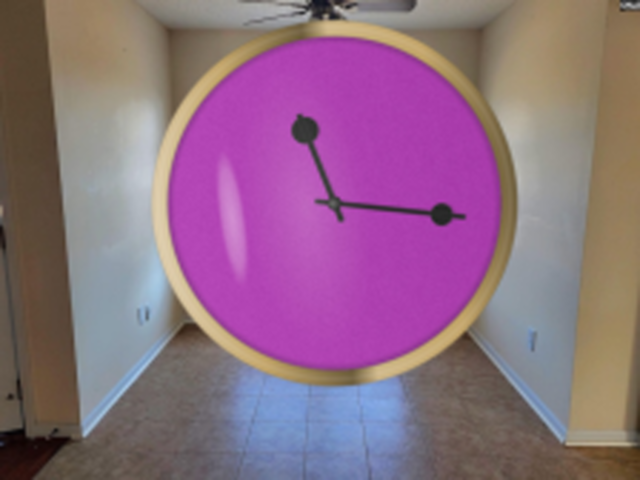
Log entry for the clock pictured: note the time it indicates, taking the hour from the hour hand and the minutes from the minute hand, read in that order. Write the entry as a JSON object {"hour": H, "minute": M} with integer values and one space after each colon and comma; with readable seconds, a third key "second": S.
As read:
{"hour": 11, "minute": 16}
